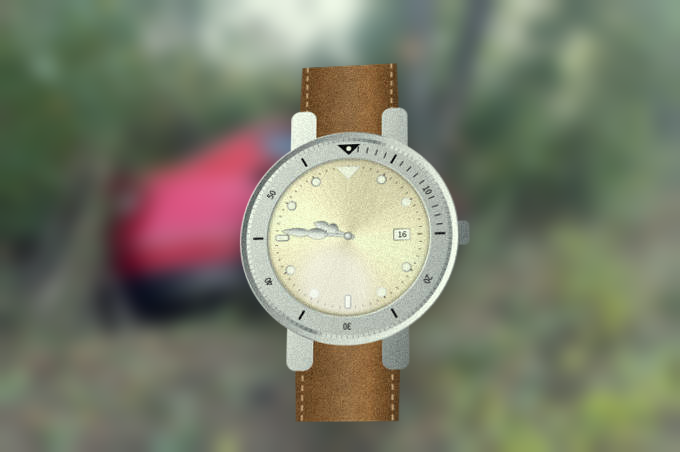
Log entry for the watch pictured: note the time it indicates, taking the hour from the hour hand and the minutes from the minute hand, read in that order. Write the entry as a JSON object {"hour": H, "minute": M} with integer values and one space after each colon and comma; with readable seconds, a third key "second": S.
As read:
{"hour": 9, "minute": 46}
